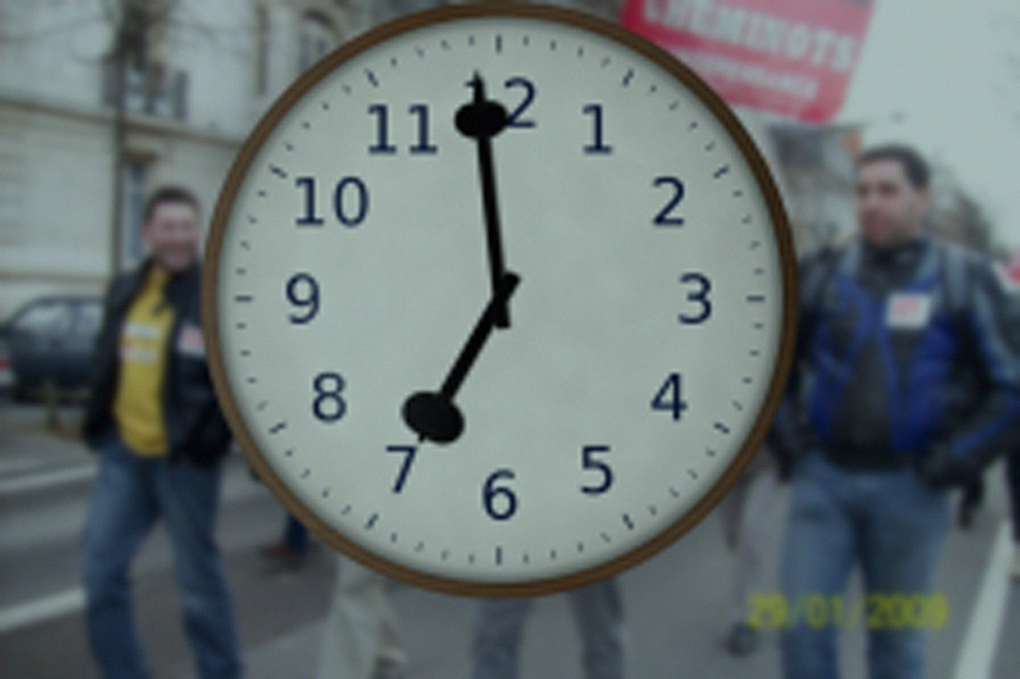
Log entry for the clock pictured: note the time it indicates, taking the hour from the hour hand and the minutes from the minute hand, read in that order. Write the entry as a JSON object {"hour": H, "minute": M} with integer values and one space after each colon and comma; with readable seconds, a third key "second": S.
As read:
{"hour": 6, "minute": 59}
